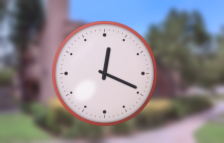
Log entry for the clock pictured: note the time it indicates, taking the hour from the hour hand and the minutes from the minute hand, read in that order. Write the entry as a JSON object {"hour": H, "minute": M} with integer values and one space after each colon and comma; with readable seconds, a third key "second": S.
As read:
{"hour": 12, "minute": 19}
